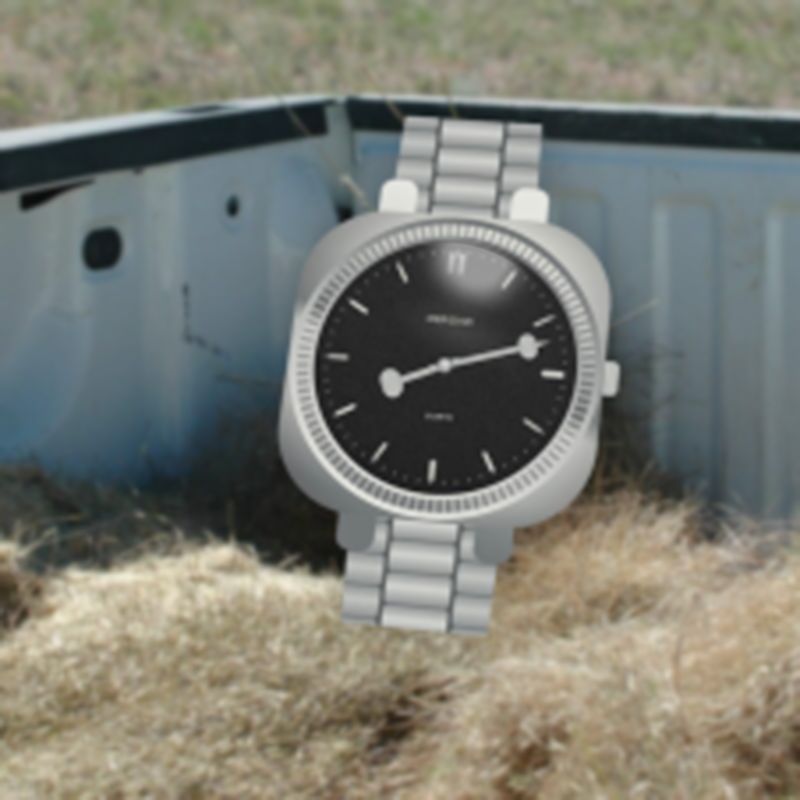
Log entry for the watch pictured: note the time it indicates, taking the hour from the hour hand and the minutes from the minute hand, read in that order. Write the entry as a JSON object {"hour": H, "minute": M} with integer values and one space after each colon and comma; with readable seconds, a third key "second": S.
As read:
{"hour": 8, "minute": 12}
